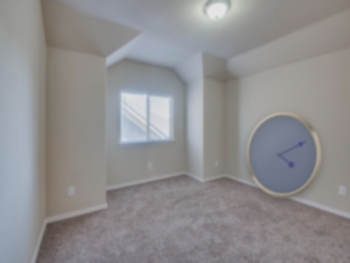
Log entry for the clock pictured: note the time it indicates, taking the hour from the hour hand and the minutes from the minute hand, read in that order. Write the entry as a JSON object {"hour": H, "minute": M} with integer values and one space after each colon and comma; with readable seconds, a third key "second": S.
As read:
{"hour": 4, "minute": 11}
